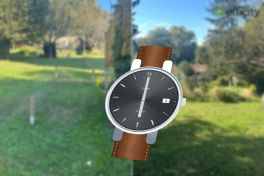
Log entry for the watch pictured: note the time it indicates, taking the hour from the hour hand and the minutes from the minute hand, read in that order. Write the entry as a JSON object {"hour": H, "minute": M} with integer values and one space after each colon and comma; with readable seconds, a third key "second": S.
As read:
{"hour": 6, "minute": 0}
